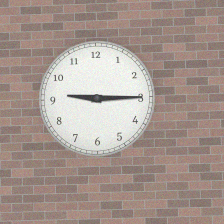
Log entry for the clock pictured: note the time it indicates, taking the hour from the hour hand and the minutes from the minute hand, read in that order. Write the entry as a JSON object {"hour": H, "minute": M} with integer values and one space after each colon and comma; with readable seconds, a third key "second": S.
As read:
{"hour": 9, "minute": 15}
